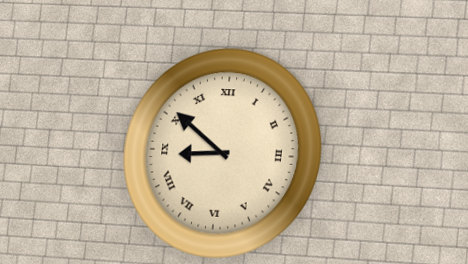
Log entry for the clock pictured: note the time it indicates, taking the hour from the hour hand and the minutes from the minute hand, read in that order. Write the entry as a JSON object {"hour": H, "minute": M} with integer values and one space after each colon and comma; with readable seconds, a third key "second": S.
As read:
{"hour": 8, "minute": 51}
